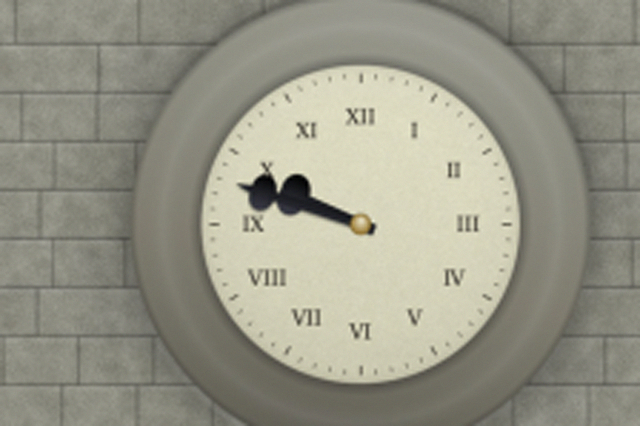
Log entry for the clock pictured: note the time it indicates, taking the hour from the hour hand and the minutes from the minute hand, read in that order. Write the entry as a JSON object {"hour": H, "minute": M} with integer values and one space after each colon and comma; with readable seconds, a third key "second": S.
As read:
{"hour": 9, "minute": 48}
